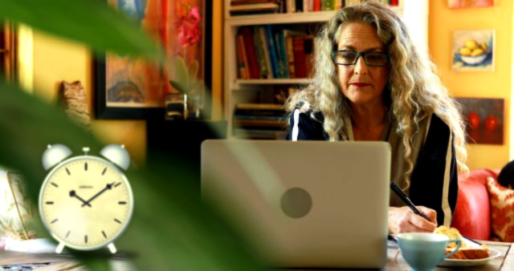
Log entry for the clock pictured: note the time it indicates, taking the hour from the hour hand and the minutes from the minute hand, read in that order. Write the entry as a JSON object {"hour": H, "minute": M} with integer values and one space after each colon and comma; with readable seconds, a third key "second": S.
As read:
{"hour": 10, "minute": 9}
